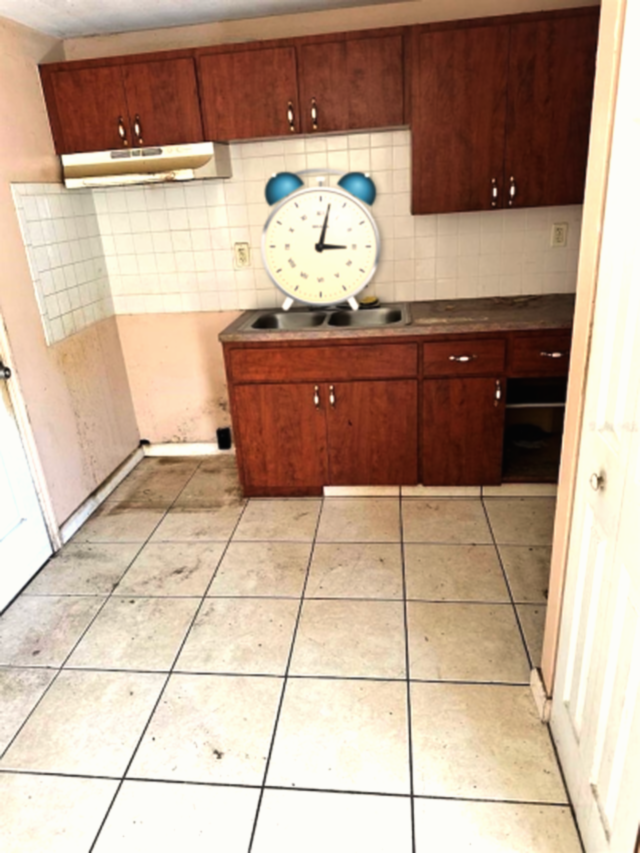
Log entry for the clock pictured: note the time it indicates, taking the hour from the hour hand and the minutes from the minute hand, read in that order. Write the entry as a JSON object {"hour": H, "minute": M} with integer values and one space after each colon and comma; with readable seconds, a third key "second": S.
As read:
{"hour": 3, "minute": 2}
